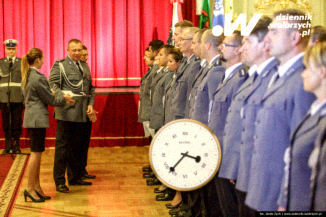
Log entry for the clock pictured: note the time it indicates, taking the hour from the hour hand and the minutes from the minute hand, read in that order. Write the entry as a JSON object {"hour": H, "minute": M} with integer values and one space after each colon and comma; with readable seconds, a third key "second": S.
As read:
{"hour": 3, "minute": 37}
